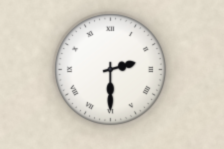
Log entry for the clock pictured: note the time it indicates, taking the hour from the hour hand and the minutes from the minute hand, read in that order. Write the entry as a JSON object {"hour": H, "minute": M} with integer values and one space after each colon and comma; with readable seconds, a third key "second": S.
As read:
{"hour": 2, "minute": 30}
